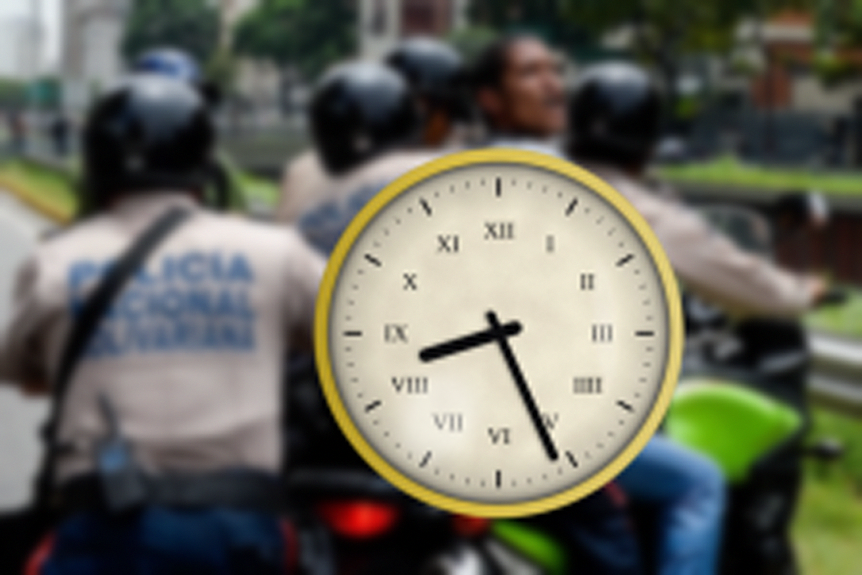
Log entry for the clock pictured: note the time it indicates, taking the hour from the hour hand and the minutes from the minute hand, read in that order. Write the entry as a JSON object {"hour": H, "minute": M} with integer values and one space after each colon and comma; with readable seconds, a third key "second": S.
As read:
{"hour": 8, "minute": 26}
